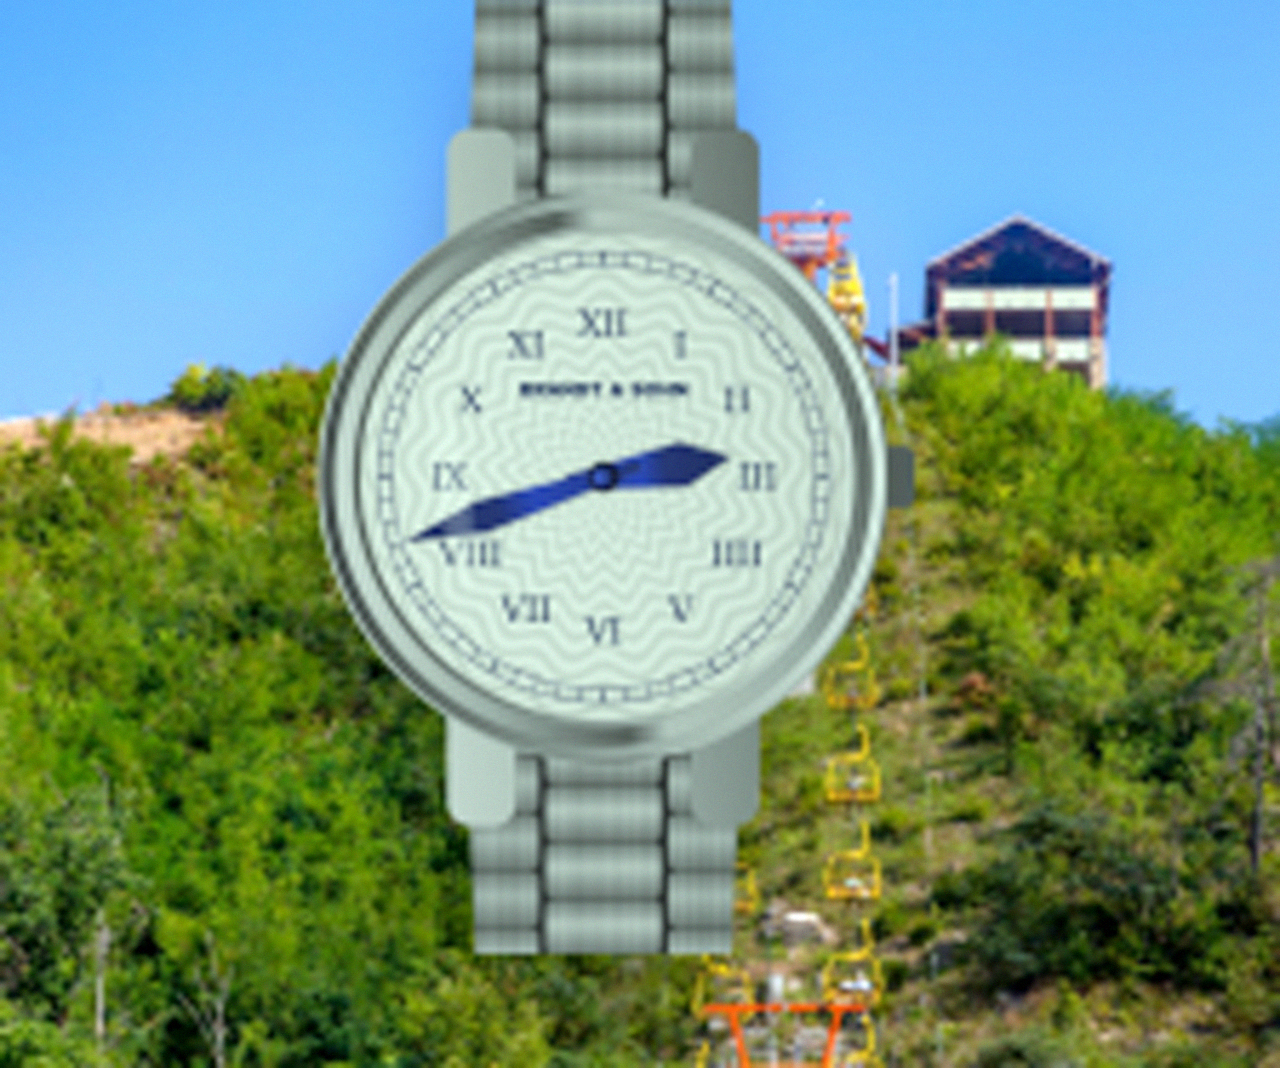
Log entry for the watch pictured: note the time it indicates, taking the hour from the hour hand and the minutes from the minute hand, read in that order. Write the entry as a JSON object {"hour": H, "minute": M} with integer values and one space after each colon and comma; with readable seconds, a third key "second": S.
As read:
{"hour": 2, "minute": 42}
